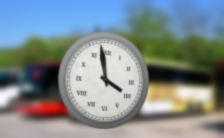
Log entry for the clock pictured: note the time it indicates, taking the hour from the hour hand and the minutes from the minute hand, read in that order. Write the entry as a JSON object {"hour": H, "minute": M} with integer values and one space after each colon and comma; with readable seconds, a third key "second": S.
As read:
{"hour": 3, "minute": 58}
